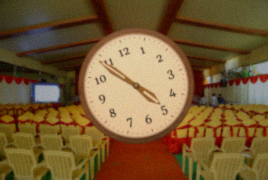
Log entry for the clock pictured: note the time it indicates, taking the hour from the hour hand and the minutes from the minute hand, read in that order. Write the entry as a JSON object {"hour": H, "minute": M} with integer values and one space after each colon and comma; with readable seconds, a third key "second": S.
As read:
{"hour": 4, "minute": 54}
